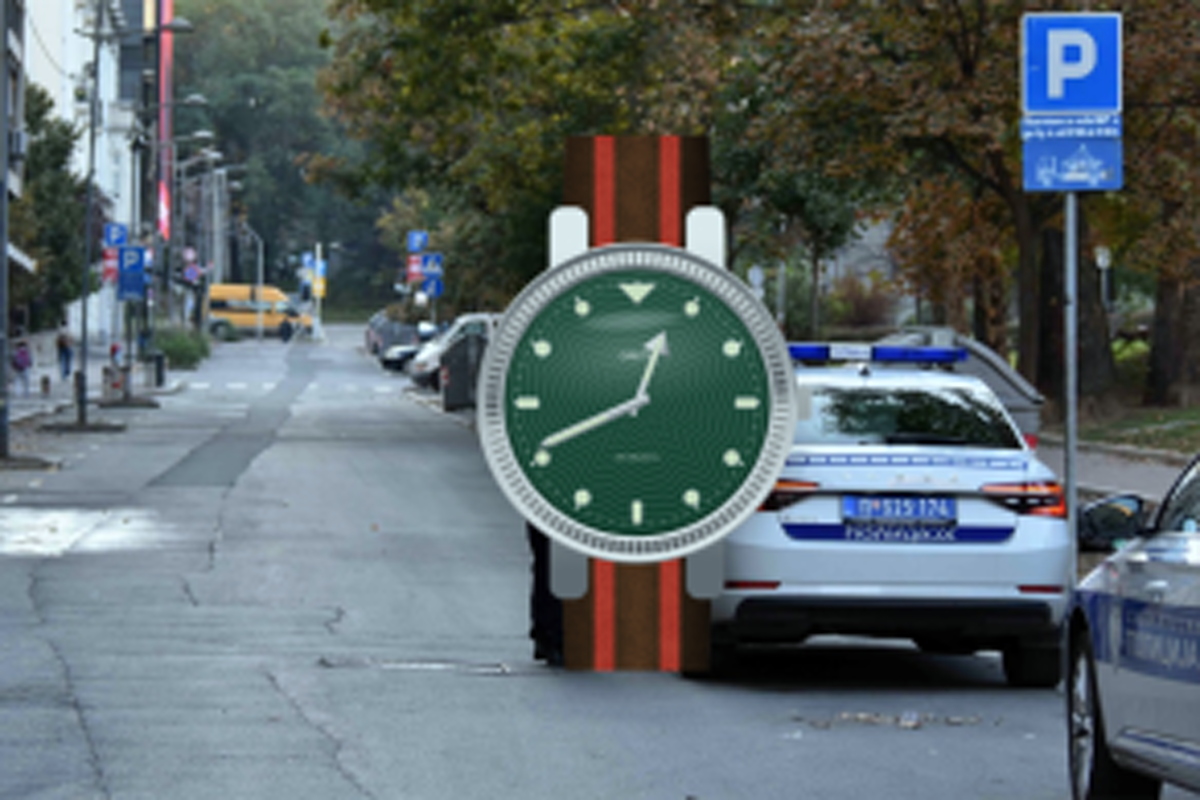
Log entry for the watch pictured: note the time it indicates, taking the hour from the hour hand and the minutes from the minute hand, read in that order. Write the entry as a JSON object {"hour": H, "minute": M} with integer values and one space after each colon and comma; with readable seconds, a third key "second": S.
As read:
{"hour": 12, "minute": 41}
